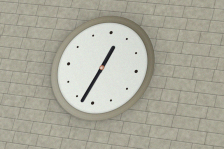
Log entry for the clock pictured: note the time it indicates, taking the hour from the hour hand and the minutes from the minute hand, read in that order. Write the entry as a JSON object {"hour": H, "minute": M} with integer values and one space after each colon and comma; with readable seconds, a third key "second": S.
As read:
{"hour": 12, "minute": 33}
